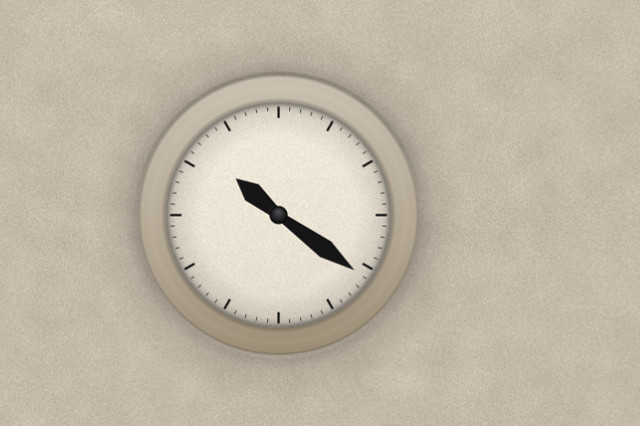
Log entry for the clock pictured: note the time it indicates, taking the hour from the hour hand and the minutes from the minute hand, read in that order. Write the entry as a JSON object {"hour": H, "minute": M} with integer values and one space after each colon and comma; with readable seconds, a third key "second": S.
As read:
{"hour": 10, "minute": 21}
